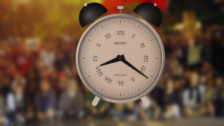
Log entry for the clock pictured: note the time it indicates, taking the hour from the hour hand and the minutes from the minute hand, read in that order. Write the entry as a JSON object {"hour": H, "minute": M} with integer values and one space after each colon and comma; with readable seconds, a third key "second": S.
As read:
{"hour": 8, "minute": 21}
